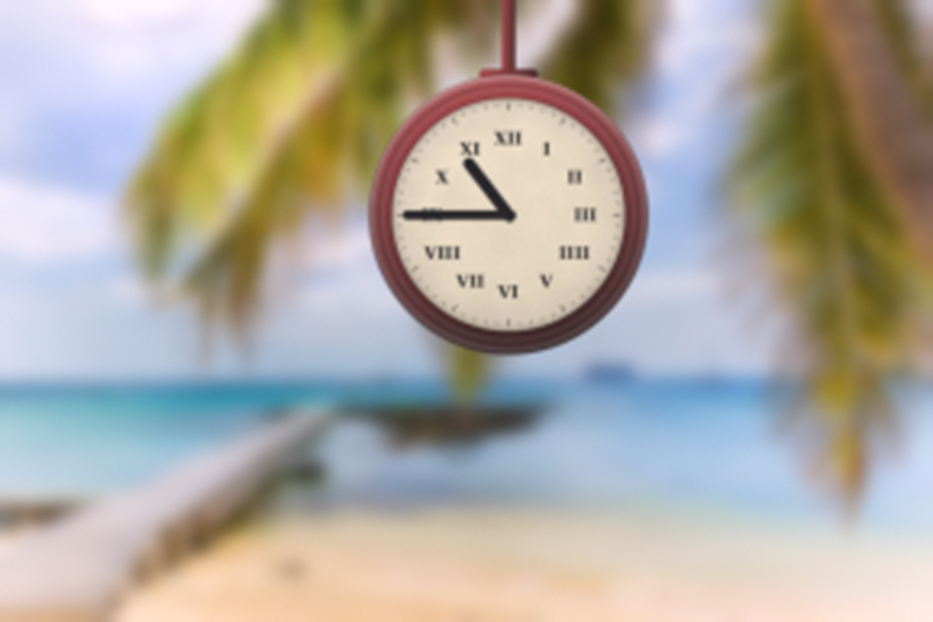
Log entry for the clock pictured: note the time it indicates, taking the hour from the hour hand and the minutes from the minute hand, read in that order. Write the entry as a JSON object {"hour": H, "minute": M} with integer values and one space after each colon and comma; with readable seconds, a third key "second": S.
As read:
{"hour": 10, "minute": 45}
